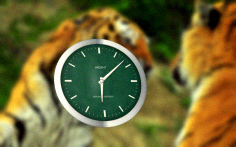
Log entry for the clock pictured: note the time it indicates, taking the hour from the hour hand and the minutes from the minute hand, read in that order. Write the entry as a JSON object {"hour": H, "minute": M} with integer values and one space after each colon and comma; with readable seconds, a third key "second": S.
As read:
{"hour": 6, "minute": 8}
